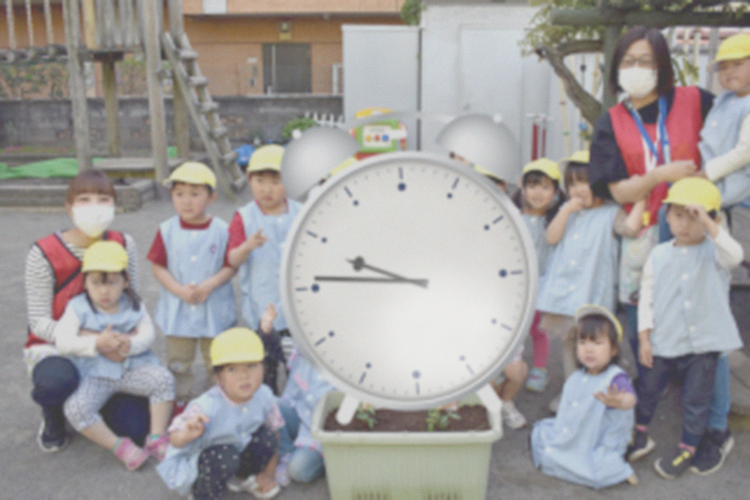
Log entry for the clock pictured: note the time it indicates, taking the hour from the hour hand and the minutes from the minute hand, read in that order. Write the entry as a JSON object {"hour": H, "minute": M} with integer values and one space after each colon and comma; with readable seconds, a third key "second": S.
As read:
{"hour": 9, "minute": 46}
